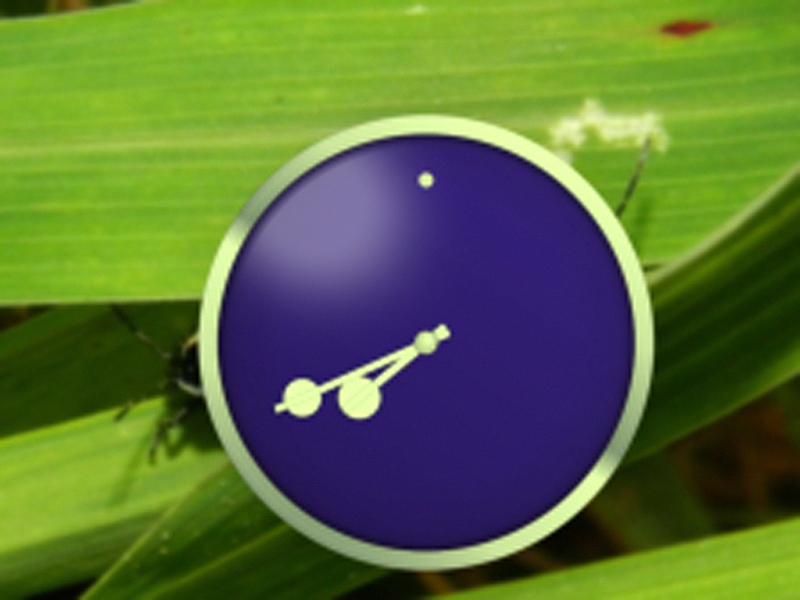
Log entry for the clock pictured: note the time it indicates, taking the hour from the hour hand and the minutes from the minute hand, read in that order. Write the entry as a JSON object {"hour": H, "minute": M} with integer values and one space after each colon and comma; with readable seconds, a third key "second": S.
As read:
{"hour": 7, "minute": 41}
